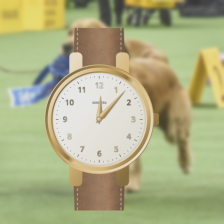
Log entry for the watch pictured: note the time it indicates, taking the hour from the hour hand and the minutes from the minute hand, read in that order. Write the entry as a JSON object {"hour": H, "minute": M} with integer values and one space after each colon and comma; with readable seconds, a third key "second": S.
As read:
{"hour": 12, "minute": 7}
